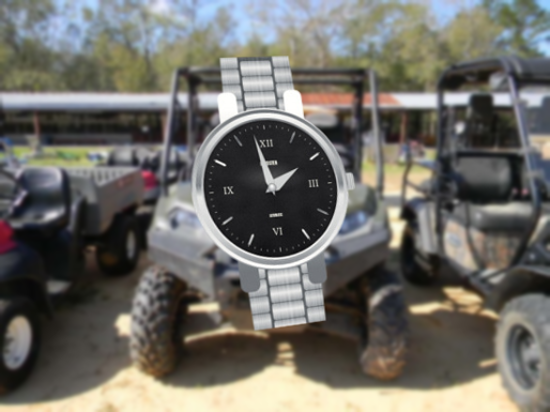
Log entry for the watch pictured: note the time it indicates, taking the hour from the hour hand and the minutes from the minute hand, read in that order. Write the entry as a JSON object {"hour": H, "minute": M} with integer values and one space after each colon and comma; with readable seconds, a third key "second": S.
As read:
{"hour": 1, "minute": 58}
